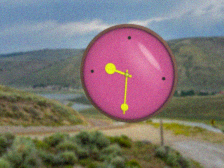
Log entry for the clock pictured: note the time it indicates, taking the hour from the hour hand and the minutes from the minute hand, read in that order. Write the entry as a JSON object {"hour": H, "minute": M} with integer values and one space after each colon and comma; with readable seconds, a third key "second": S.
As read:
{"hour": 9, "minute": 30}
